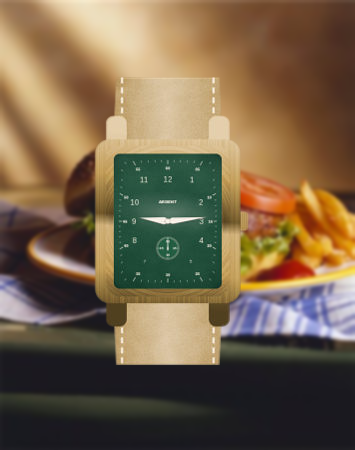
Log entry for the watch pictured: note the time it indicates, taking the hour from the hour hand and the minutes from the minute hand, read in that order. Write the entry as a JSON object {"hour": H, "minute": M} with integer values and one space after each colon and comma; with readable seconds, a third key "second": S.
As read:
{"hour": 9, "minute": 14}
